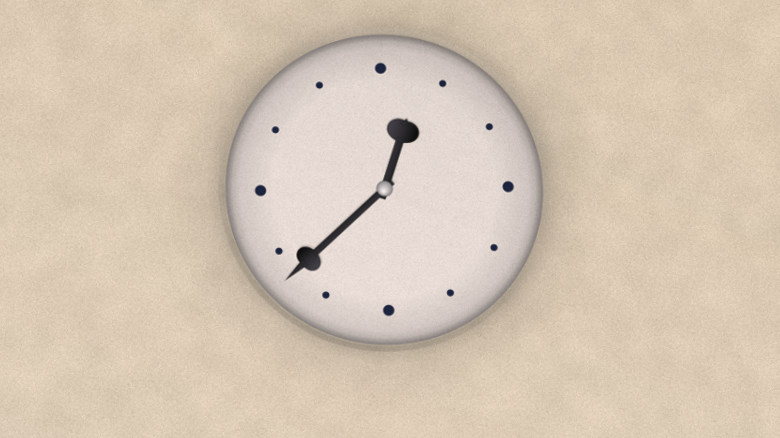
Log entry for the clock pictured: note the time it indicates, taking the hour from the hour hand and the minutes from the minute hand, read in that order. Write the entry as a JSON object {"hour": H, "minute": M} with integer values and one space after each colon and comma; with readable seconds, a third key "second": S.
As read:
{"hour": 12, "minute": 38}
